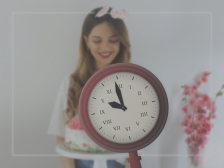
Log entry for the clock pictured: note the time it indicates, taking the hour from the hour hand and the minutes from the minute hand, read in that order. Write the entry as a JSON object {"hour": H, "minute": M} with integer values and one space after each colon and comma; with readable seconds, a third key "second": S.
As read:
{"hour": 9, "minute": 59}
